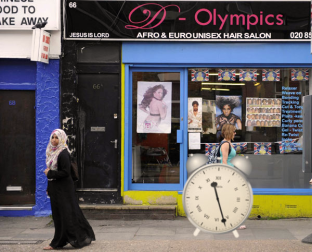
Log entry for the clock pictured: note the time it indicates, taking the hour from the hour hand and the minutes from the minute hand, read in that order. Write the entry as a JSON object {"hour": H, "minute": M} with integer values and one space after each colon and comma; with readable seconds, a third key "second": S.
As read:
{"hour": 11, "minute": 27}
